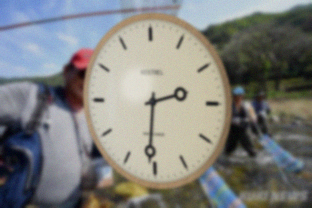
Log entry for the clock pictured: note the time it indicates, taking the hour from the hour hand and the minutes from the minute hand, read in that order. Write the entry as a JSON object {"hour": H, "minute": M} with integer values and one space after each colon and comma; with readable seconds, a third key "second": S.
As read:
{"hour": 2, "minute": 31}
